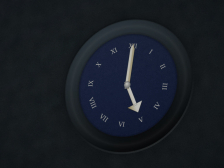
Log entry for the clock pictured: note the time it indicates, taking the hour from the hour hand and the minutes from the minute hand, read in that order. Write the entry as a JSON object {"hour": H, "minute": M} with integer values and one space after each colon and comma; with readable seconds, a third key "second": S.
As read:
{"hour": 5, "minute": 0}
